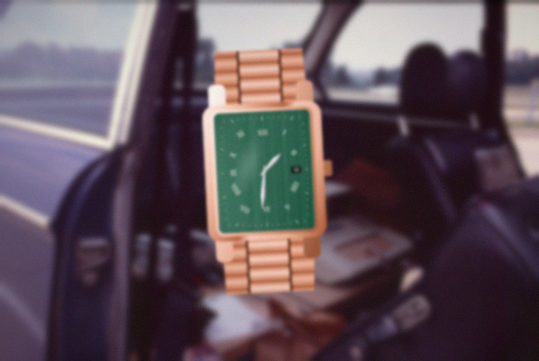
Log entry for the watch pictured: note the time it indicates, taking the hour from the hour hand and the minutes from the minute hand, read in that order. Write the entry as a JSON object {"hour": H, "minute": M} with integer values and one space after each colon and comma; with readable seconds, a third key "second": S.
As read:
{"hour": 1, "minute": 31}
